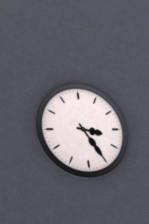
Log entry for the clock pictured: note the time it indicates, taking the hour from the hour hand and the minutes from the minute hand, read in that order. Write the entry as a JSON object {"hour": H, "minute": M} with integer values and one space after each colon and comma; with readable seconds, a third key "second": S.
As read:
{"hour": 3, "minute": 25}
